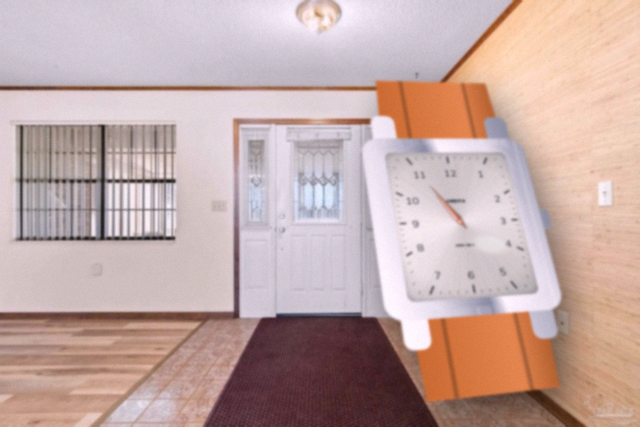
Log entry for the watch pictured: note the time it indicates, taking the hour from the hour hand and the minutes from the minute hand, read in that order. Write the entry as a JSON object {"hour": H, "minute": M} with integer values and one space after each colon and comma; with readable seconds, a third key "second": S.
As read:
{"hour": 10, "minute": 55}
